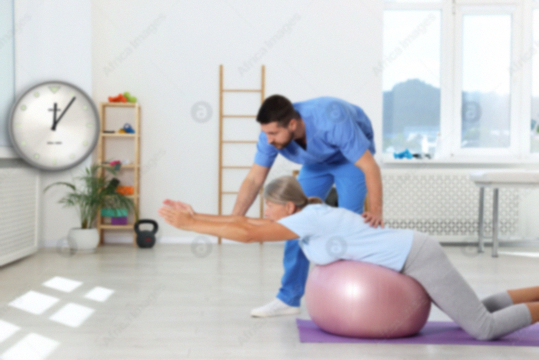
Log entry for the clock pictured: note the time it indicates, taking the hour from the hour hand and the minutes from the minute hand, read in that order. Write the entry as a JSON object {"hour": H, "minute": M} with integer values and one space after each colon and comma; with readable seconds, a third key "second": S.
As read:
{"hour": 12, "minute": 6}
